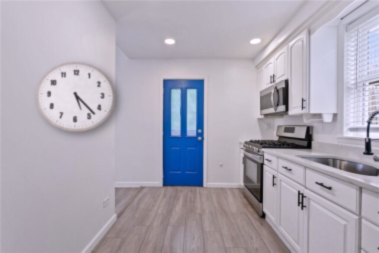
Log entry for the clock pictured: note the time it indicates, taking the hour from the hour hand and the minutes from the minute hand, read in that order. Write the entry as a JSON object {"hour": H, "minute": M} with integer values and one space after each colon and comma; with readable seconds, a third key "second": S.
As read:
{"hour": 5, "minute": 23}
